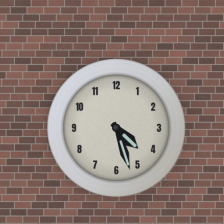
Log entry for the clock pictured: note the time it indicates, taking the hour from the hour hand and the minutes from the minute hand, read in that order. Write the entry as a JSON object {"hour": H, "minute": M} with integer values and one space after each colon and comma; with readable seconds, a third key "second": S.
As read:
{"hour": 4, "minute": 27}
